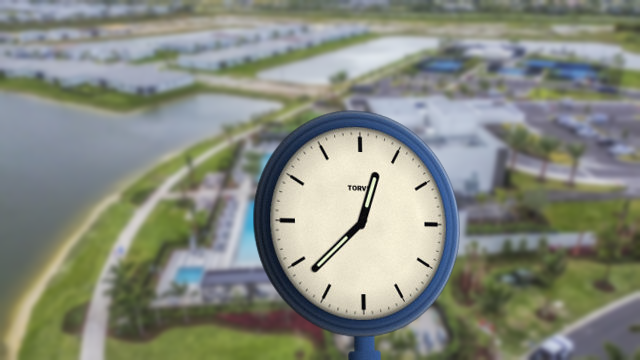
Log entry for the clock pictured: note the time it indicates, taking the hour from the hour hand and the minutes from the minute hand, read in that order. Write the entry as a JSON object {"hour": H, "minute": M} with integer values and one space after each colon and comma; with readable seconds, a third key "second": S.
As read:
{"hour": 12, "minute": 38}
